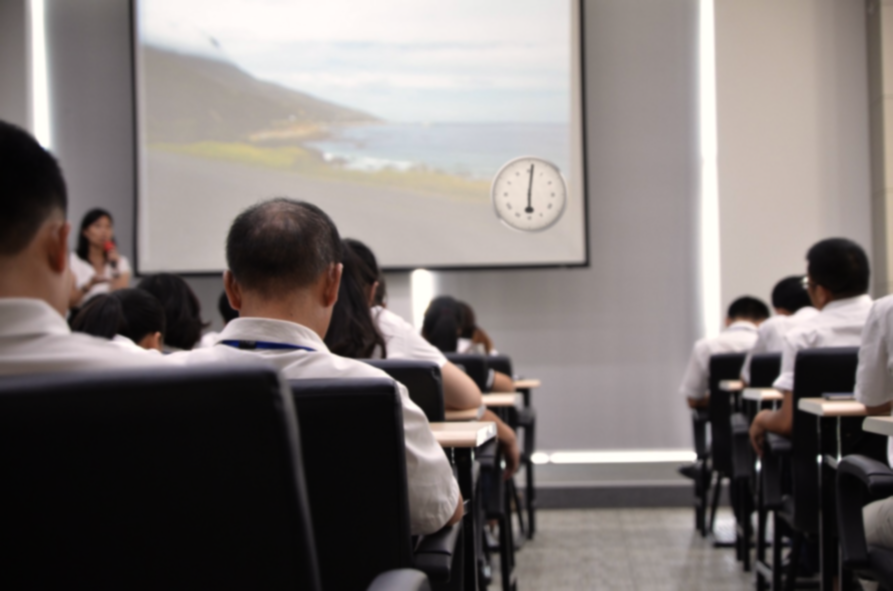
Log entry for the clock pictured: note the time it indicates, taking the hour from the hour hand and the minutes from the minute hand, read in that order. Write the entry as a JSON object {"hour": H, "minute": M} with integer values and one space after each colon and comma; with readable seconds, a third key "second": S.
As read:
{"hour": 6, "minute": 1}
